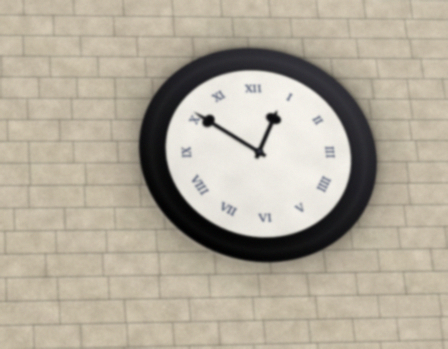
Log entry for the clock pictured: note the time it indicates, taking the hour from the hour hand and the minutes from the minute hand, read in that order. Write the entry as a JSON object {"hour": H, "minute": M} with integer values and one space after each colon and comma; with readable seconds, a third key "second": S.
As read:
{"hour": 12, "minute": 51}
